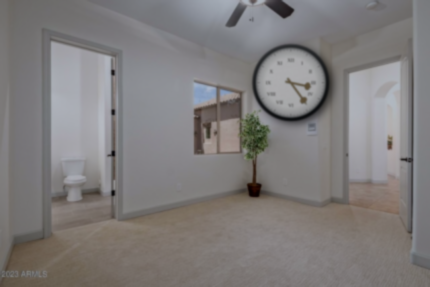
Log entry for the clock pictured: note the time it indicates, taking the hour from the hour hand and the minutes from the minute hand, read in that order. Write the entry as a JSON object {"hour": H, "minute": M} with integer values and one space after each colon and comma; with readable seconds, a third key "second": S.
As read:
{"hour": 3, "minute": 24}
